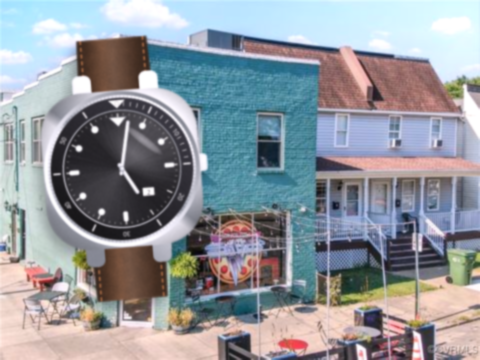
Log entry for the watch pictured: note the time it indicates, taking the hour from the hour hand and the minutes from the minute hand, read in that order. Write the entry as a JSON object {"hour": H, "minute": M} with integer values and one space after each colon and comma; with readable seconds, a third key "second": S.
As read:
{"hour": 5, "minute": 2}
